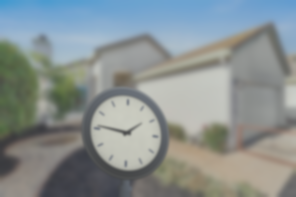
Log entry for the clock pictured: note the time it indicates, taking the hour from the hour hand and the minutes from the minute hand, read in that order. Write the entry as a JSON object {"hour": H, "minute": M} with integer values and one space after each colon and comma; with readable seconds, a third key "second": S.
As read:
{"hour": 1, "minute": 46}
